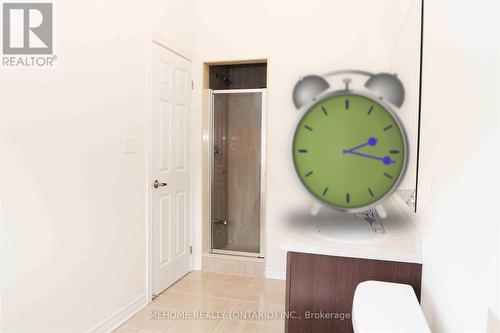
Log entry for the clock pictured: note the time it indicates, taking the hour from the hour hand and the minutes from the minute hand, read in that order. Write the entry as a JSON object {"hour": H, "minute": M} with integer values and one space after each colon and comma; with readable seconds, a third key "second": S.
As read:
{"hour": 2, "minute": 17}
